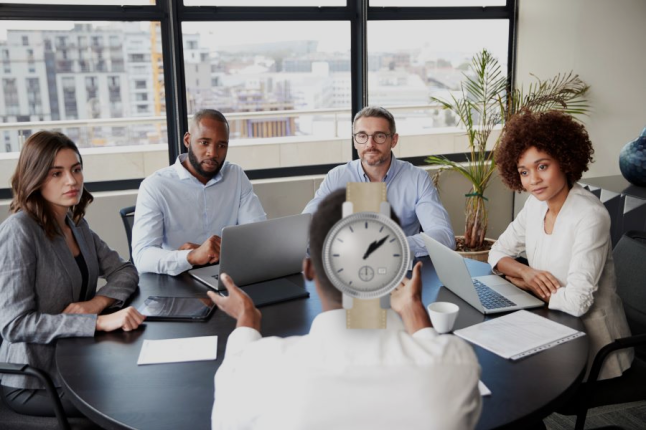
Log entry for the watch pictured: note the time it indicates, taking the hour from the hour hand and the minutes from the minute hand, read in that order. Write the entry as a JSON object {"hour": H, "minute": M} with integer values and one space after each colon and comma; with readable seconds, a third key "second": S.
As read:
{"hour": 1, "minute": 8}
